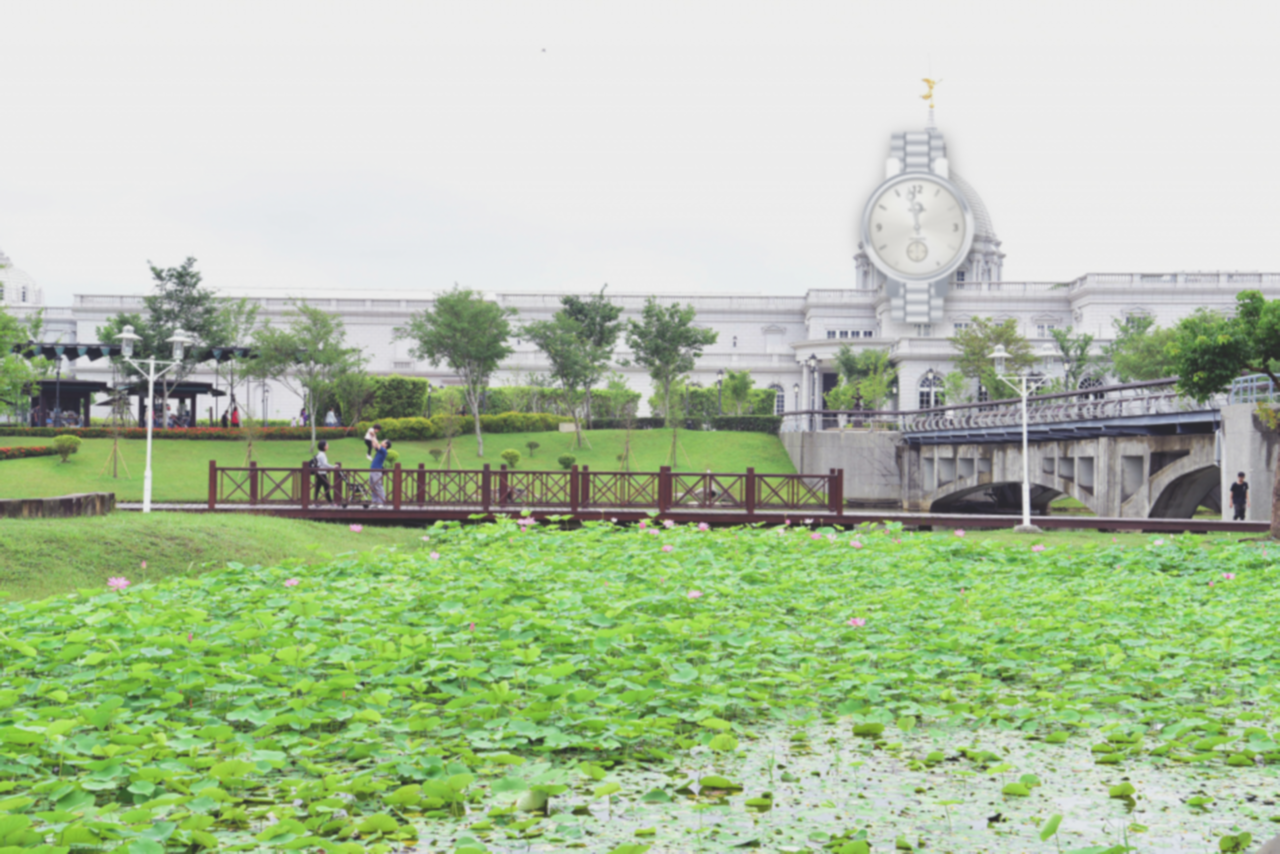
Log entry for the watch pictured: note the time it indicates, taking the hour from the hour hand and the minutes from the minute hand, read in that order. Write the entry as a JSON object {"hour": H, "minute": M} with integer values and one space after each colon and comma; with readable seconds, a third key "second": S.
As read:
{"hour": 11, "minute": 58}
